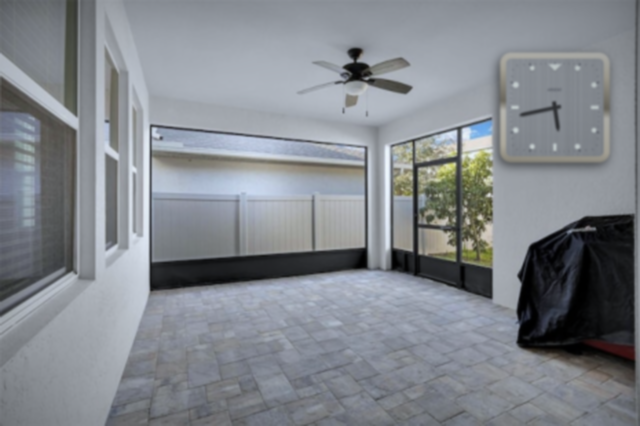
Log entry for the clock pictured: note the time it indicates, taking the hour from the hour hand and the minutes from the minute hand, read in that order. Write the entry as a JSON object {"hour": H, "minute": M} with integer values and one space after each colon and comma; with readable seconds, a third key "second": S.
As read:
{"hour": 5, "minute": 43}
